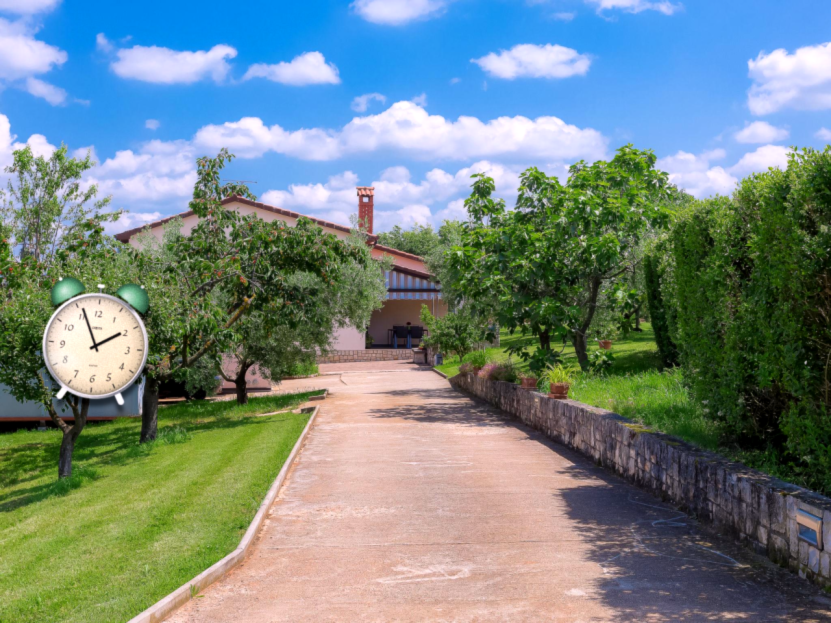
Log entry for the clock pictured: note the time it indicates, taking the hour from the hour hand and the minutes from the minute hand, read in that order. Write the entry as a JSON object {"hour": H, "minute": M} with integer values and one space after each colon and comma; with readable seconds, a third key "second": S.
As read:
{"hour": 1, "minute": 56}
